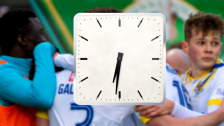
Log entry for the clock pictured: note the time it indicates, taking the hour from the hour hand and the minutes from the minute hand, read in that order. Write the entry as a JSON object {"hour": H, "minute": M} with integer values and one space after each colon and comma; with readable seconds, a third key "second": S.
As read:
{"hour": 6, "minute": 31}
